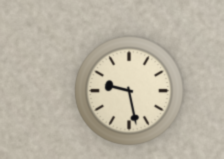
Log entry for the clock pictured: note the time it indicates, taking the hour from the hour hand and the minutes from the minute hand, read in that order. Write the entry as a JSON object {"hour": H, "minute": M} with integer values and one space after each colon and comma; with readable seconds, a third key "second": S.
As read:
{"hour": 9, "minute": 28}
